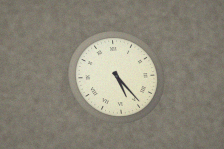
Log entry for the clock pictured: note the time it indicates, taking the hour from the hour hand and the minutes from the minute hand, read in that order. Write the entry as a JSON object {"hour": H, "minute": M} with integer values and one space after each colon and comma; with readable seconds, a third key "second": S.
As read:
{"hour": 5, "minute": 24}
